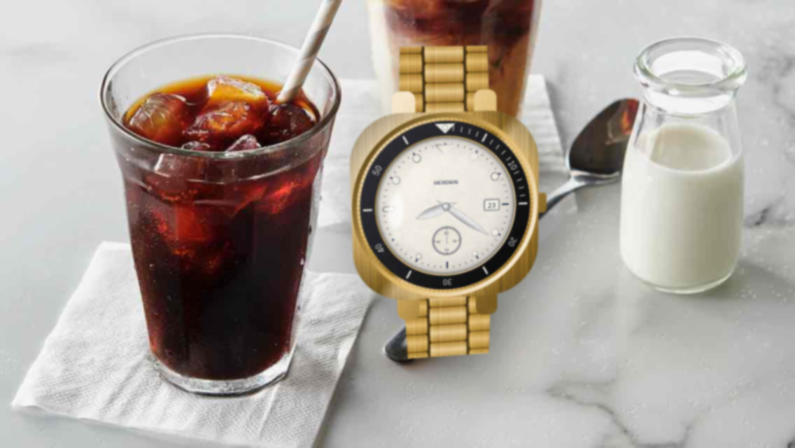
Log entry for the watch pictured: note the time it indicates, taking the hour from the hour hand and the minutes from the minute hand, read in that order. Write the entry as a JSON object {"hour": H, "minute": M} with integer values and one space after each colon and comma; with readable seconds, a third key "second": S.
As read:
{"hour": 8, "minute": 21}
